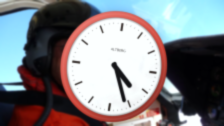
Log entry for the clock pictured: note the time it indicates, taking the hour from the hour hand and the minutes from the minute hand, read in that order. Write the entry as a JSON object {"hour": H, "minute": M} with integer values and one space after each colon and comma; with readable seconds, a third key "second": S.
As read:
{"hour": 4, "minute": 26}
